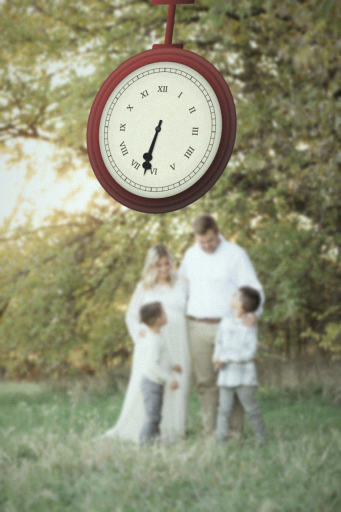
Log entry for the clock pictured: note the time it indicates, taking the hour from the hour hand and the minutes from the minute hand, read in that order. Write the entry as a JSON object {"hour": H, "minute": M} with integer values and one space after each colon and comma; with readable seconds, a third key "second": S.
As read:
{"hour": 6, "minute": 32}
